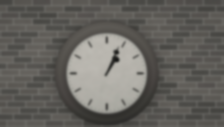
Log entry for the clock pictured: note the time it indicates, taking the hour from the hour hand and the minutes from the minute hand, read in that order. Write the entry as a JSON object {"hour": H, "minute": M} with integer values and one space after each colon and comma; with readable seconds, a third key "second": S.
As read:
{"hour": 1, "minute": 4}
